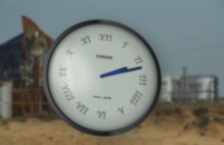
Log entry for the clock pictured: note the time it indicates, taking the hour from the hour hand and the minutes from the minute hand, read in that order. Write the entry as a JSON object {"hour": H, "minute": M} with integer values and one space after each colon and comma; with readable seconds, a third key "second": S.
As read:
{"hour": 2, "minute": 12}
